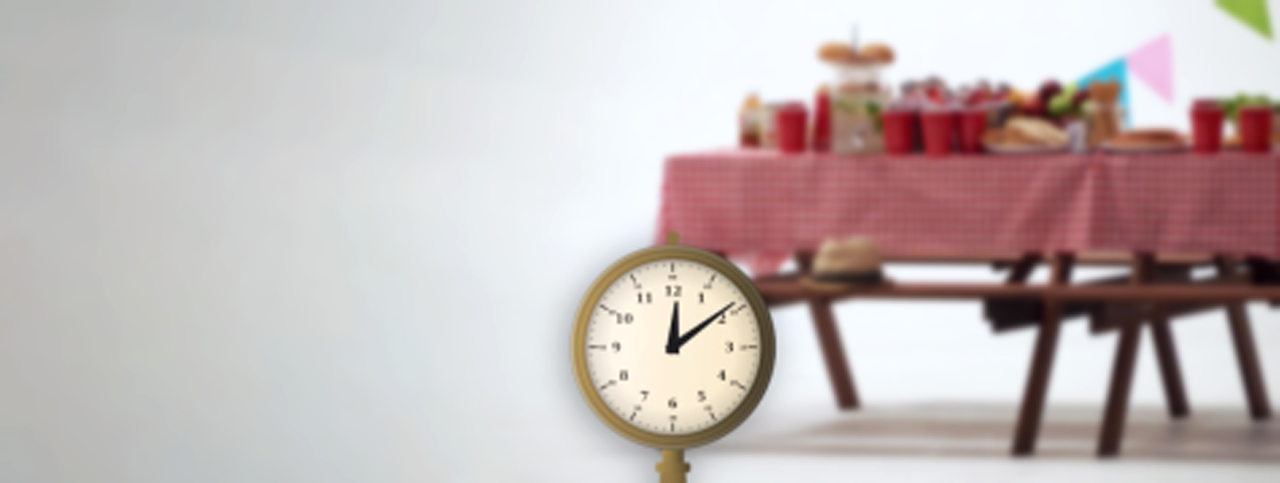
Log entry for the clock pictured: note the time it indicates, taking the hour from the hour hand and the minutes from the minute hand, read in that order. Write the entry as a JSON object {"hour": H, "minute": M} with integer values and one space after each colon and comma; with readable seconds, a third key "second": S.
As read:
{"hour": 12, "minute": 9}
